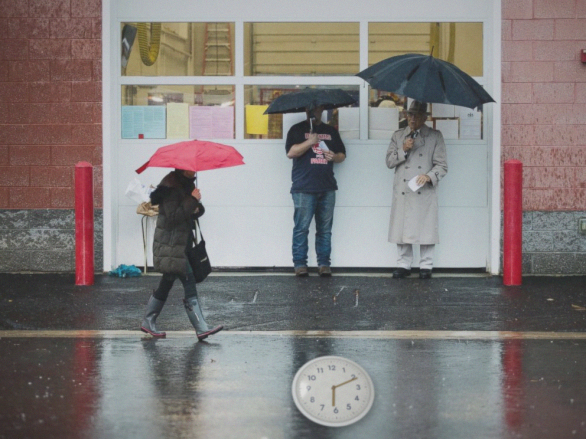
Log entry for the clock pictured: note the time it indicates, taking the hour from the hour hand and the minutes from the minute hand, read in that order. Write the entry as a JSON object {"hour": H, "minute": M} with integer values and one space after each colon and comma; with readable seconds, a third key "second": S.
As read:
{"hour": 6, "minute": 11}
